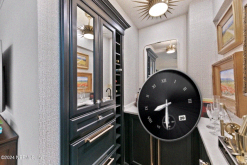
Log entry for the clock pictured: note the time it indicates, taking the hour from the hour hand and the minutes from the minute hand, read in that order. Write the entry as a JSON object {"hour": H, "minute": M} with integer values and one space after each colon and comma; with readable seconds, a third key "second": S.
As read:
{"hour": 8, "minute": 31}
